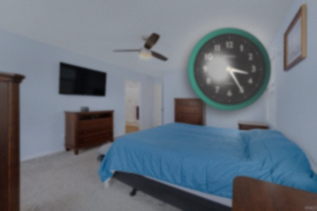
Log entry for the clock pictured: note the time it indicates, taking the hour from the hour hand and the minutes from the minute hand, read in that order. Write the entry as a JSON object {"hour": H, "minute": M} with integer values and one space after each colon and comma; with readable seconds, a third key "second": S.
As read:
{"hour": 3, "minute": 25}
